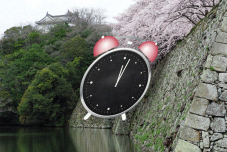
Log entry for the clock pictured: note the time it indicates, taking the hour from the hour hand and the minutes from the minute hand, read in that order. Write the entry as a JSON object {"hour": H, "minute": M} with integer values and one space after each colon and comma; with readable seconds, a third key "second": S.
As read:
{"hour": 12, "minute": 2}
